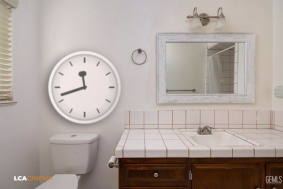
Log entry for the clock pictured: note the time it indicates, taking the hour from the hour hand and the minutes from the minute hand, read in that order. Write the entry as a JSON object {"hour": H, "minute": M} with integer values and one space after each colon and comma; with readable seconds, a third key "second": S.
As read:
{"hour": 11, "minute": 42}
